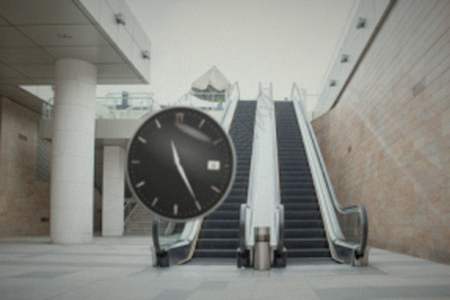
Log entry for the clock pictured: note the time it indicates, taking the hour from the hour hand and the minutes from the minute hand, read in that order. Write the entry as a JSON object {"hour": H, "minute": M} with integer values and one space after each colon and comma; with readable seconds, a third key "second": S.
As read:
{"hour": 11, "minute": 25}
